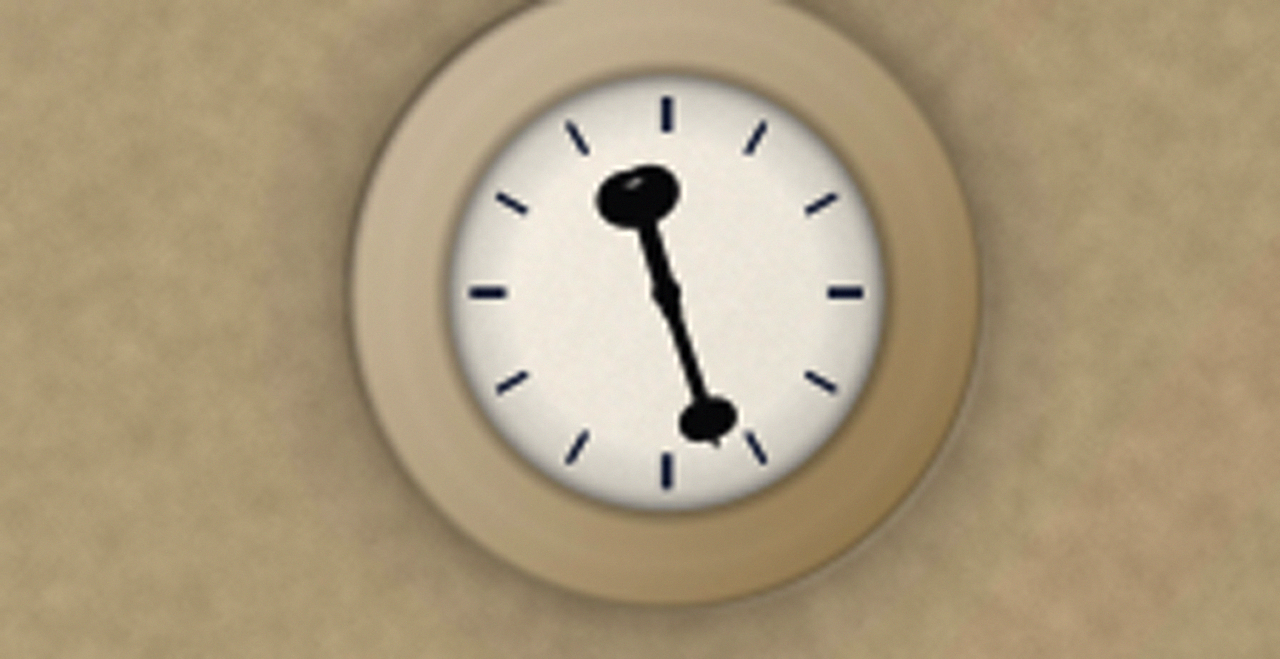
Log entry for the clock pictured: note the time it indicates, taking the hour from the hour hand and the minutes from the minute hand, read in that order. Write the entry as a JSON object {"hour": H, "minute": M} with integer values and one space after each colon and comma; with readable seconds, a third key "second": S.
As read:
{"hour": 11, "minute": 27}
